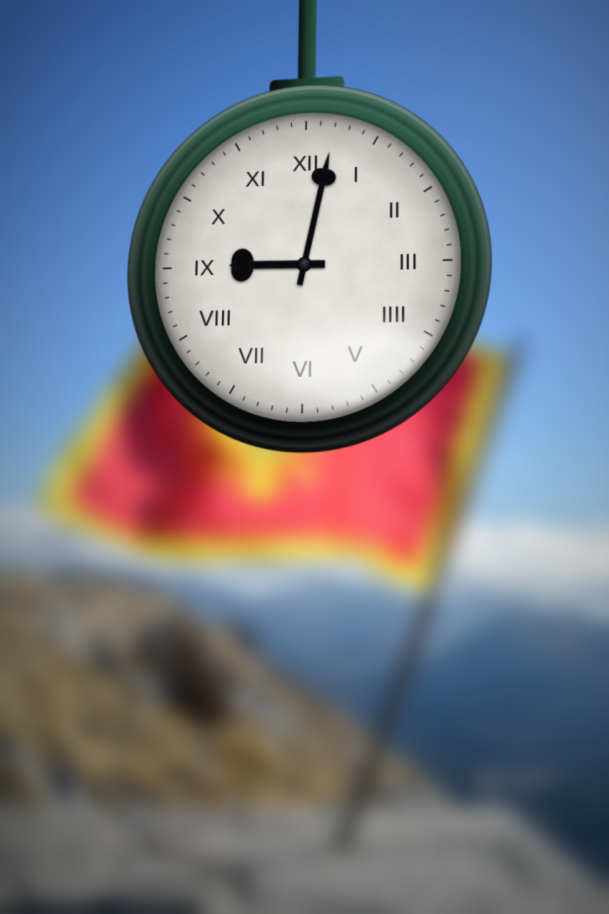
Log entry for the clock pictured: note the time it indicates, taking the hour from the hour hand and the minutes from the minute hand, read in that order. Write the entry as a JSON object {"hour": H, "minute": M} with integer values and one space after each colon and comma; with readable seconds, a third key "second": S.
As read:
{"hour": 9, "minute": 2}
